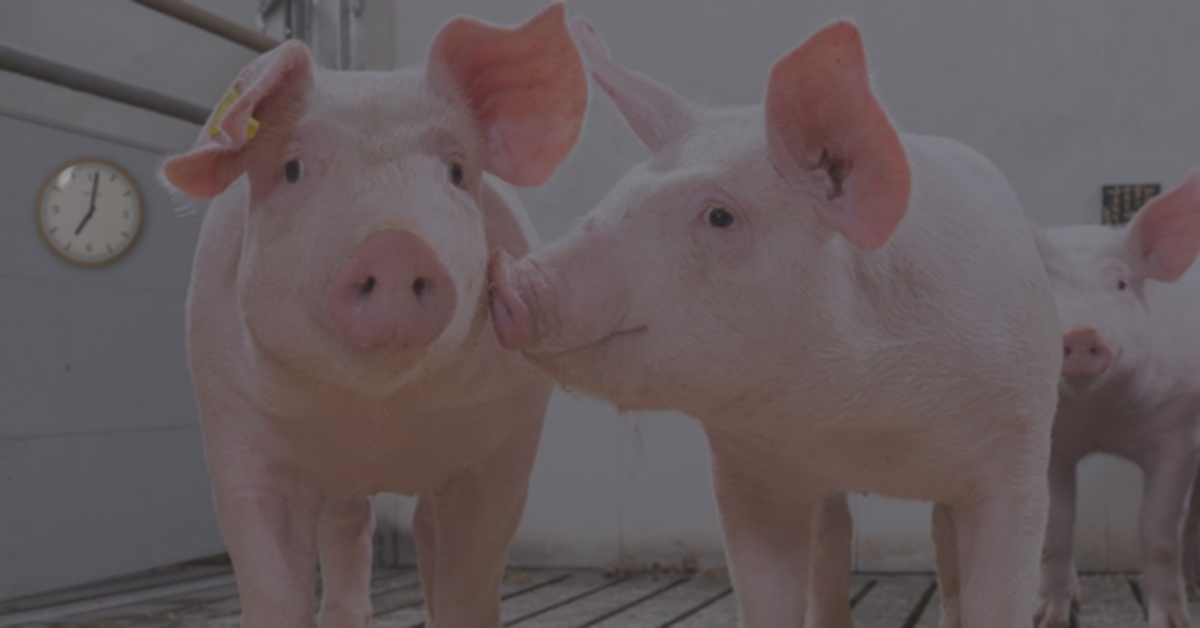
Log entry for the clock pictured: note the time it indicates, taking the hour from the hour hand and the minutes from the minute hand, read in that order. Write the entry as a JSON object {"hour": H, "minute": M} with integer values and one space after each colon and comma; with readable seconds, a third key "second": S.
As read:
{"hour": 7, "minute": 1}
